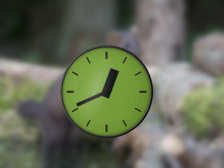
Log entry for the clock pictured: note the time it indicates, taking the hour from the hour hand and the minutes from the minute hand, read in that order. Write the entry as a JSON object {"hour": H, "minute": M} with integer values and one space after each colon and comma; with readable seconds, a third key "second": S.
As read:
{"hour": 12, "minute": 41}
